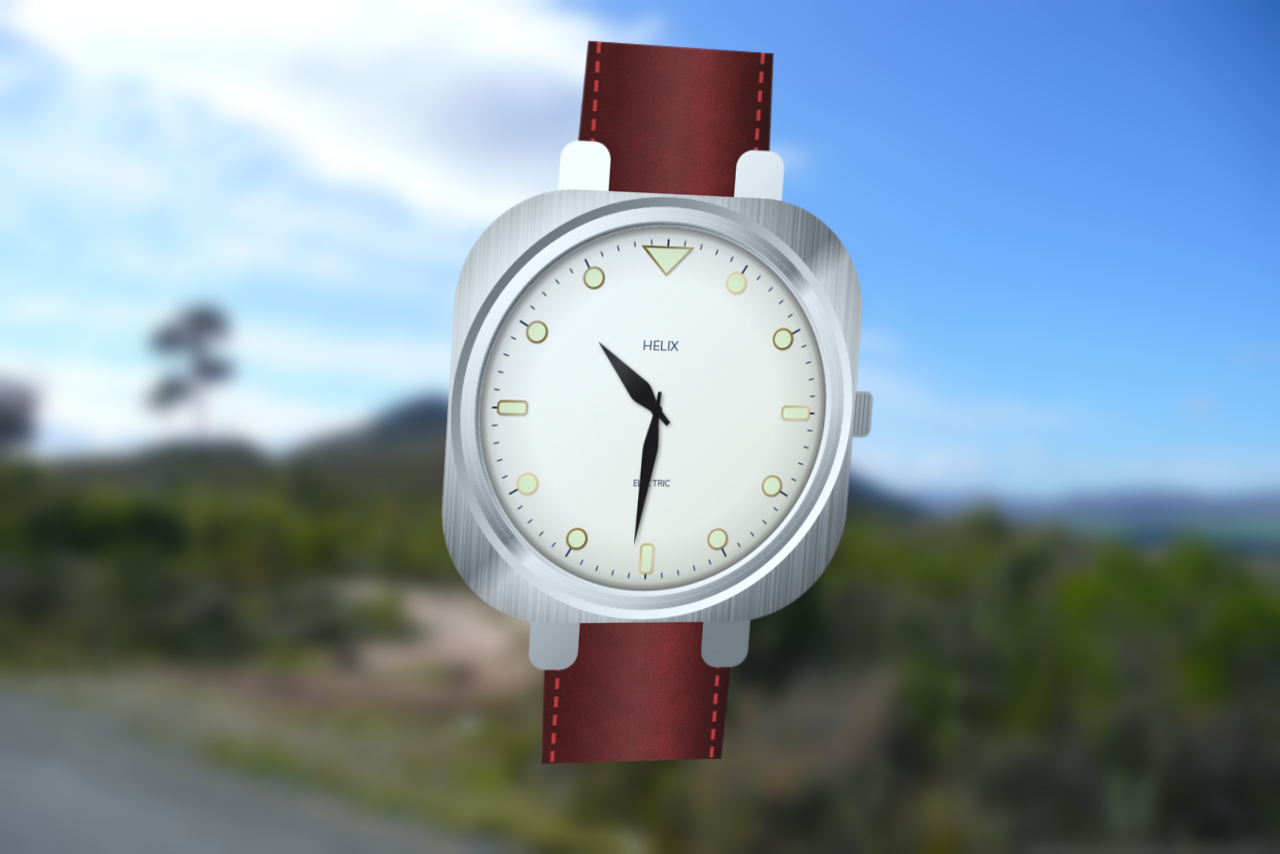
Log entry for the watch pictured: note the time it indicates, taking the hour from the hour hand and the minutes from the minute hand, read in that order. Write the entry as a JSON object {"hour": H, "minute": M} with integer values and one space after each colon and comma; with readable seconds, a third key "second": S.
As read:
{"hour": 10, "minute": 31}
